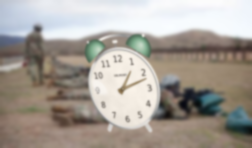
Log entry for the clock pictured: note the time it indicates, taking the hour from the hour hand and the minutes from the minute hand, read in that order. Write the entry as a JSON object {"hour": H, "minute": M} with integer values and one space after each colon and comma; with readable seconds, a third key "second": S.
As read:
{"hour": 1, "minute": 12}
